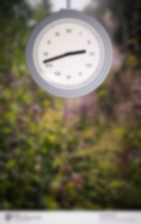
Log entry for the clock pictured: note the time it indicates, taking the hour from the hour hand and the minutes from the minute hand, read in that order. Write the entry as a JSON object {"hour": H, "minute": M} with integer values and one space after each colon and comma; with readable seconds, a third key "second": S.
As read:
{"hour": 2, "minute": 42}
